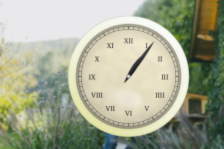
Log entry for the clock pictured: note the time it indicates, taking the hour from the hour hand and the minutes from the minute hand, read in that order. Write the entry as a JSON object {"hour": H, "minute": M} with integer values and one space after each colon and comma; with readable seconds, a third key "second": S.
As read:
{"hour": 1, "minute": 6}
